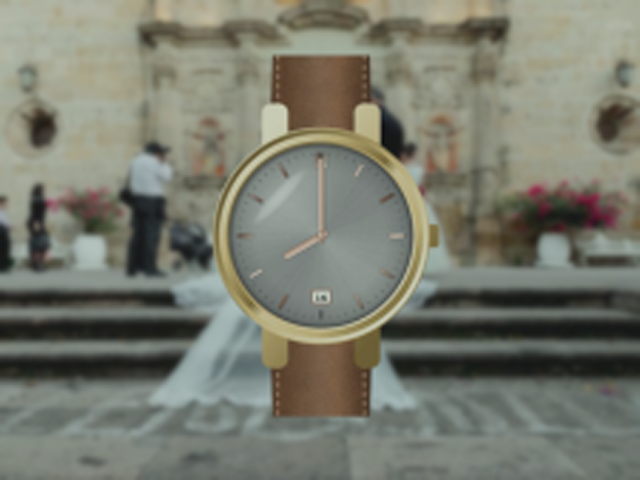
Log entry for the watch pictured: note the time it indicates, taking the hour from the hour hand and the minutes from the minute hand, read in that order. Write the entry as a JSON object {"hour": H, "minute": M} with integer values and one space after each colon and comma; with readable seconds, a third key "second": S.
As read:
{"hour": 8, "minute": 0}
